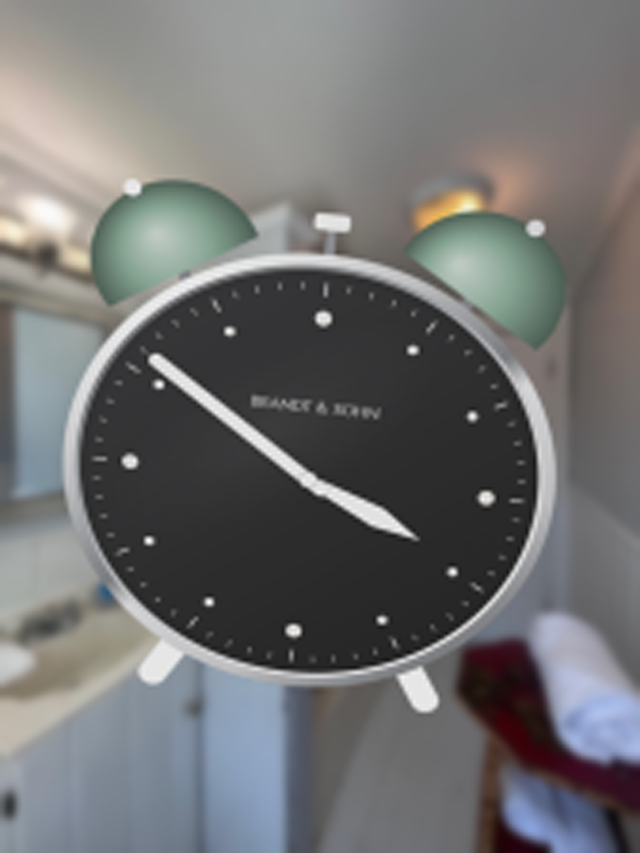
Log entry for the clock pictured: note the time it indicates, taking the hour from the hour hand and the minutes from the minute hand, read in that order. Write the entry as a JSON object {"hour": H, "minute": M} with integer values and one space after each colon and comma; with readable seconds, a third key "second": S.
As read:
{"hour": 3, "minute": 51}
